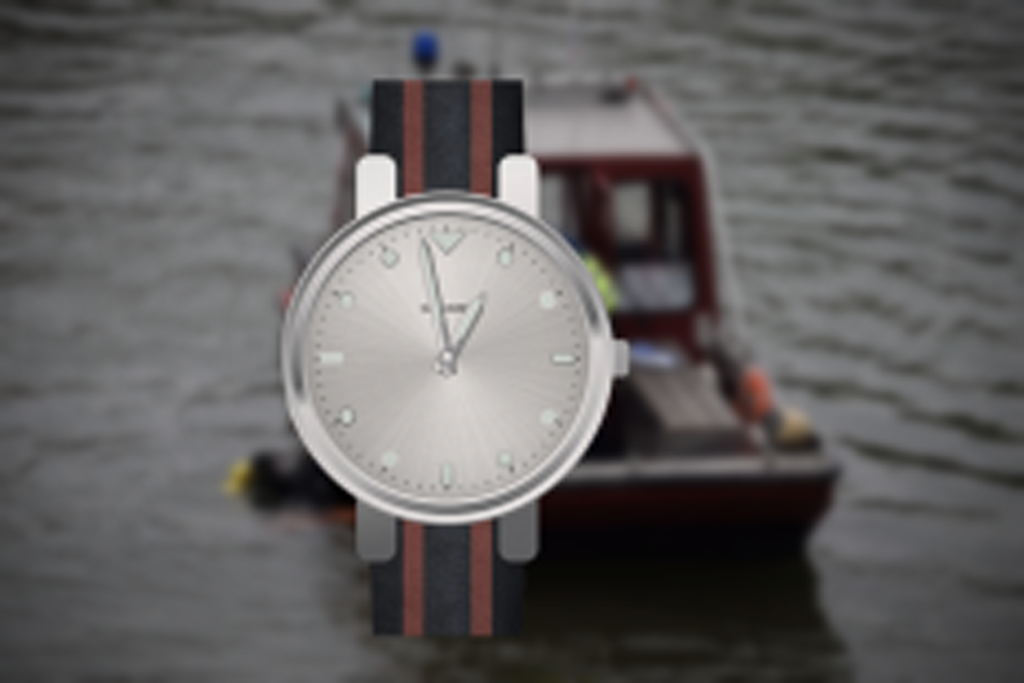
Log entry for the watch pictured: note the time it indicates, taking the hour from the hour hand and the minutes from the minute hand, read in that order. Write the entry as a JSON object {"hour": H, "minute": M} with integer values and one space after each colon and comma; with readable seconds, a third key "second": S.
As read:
{"hour": 12, "minute": 58}
